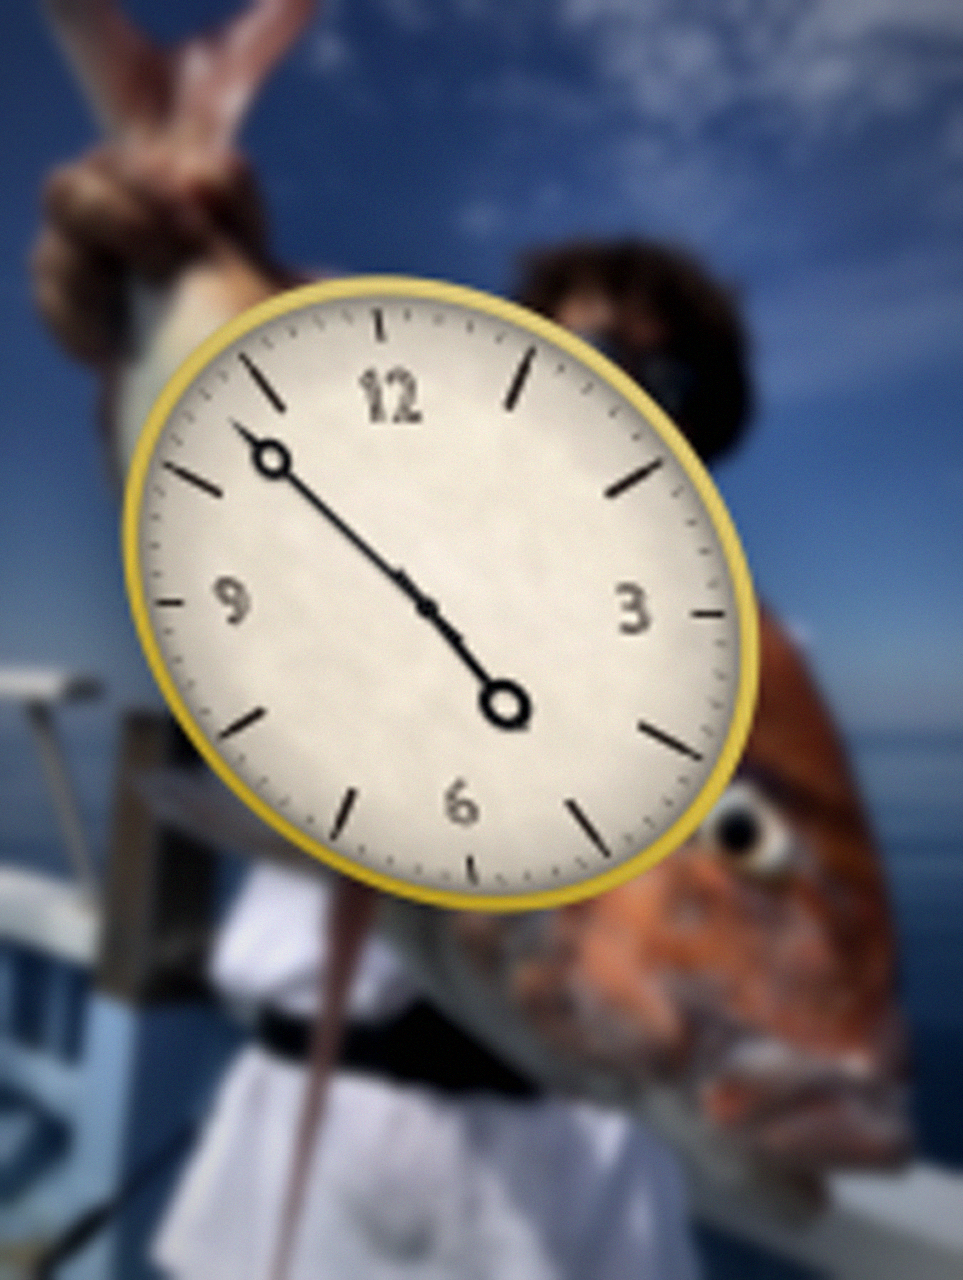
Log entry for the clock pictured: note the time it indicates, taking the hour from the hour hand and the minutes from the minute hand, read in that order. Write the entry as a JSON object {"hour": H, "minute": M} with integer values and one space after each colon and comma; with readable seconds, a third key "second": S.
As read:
{"hour": 4, "minute": 53}
